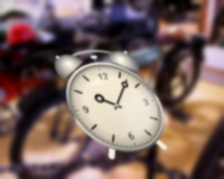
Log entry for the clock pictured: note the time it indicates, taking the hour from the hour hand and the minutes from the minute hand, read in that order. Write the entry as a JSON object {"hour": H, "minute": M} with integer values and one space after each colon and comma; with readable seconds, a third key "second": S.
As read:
{"hour": 10, "minute": 7}
